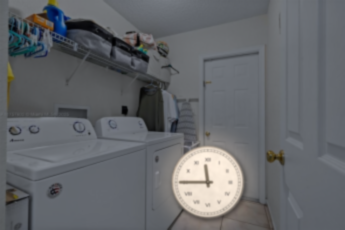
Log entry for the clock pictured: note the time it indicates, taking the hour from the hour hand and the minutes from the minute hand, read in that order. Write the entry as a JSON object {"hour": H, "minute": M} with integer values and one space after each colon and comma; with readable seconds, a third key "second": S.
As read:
{"hour": 11, "minute": 45}
